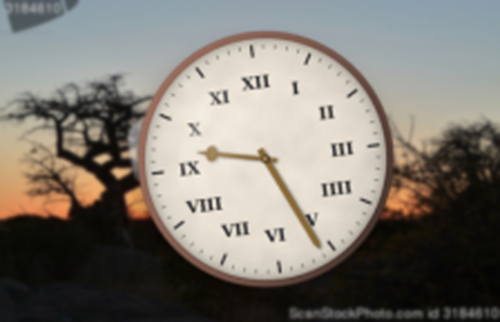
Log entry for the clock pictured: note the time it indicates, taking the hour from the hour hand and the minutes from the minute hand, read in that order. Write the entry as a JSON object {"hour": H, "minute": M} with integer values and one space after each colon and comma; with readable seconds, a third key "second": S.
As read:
{"hour": 9, "minute": 26}
